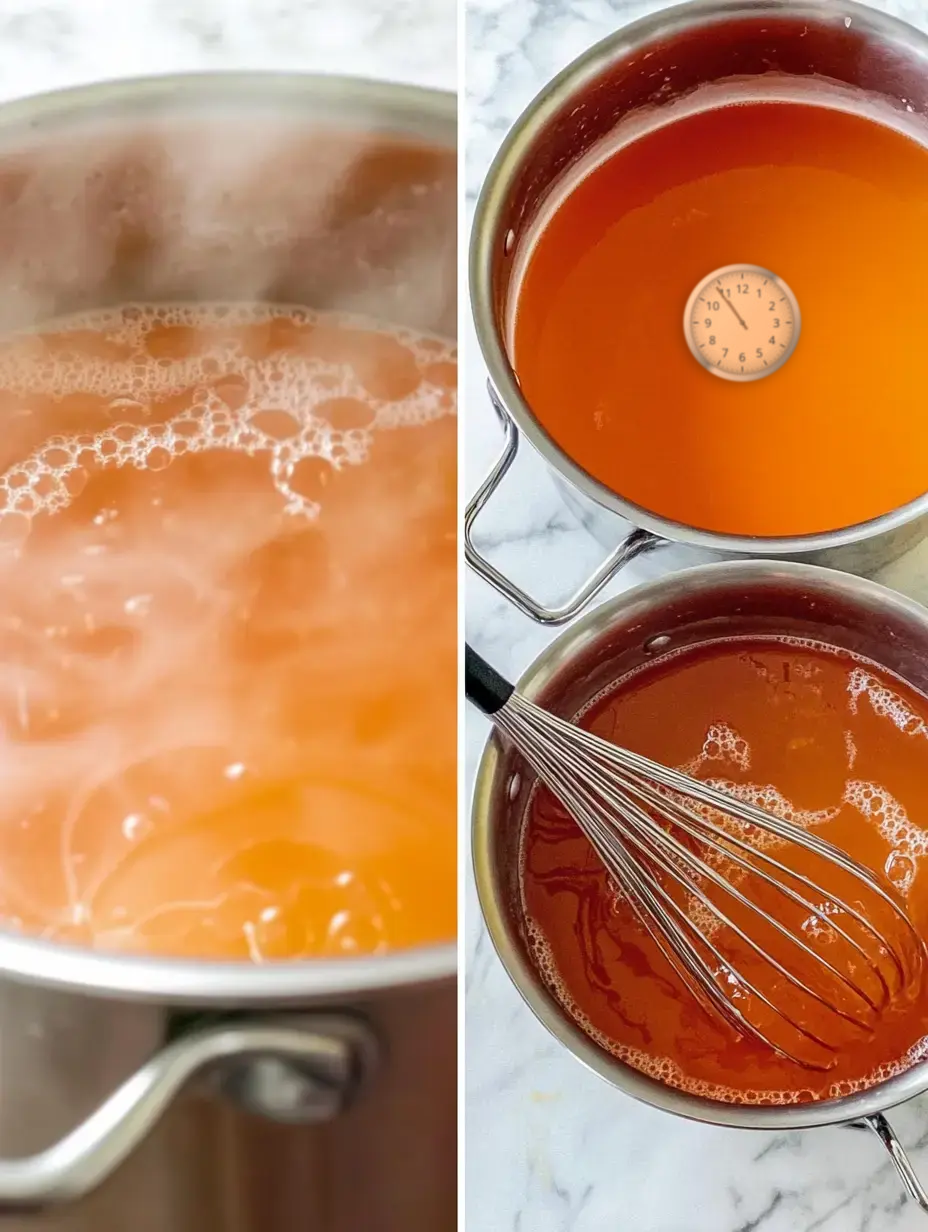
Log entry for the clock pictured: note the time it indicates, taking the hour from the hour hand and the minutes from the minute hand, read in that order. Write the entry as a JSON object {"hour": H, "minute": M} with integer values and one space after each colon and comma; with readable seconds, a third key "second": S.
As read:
{"hour": 10, "minute": 54}
